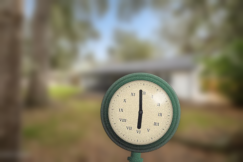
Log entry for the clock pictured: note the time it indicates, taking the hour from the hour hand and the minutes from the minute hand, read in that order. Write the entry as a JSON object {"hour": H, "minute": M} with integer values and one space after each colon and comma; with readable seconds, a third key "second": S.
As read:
{"hour": 5, "minute": 59}
